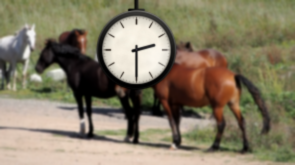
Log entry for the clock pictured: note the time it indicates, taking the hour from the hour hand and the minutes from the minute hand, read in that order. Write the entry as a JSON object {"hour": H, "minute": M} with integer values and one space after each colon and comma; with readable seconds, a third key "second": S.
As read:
{"hour": 2, "minute": 30}
